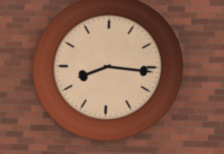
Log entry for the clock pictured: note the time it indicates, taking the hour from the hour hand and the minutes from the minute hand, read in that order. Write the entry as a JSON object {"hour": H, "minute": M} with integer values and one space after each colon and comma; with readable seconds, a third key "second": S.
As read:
{"hour": 8, "minute": 16}
